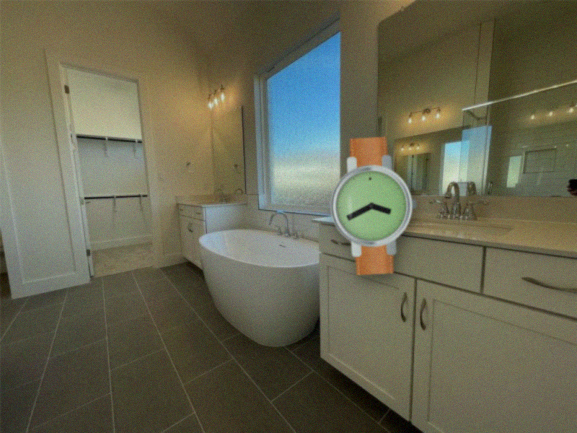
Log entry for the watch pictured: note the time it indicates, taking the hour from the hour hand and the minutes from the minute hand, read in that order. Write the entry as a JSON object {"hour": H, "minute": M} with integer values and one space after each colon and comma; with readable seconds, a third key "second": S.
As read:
{"hour": 3, "minute": 41}
